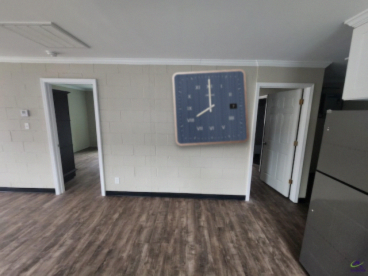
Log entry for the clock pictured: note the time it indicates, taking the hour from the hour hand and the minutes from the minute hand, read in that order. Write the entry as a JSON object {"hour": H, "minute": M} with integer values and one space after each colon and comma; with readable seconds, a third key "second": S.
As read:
{"hour": 8, "minute": 0}
